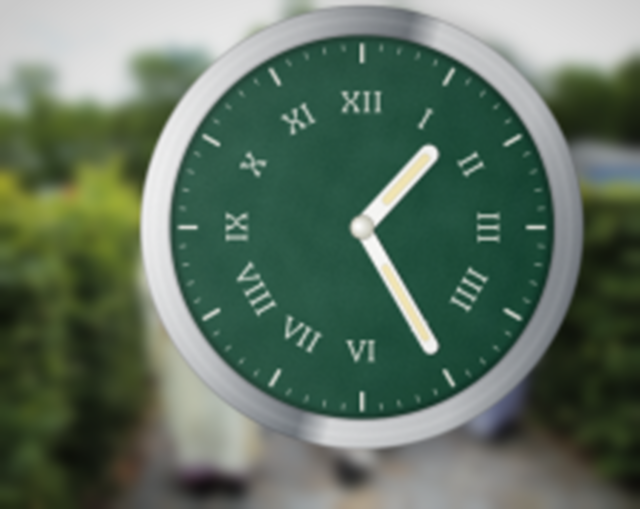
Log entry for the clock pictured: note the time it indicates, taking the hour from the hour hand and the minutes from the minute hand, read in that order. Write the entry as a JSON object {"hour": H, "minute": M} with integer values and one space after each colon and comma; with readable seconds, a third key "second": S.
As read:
{"hour": 1, "minute": 25}
